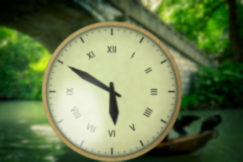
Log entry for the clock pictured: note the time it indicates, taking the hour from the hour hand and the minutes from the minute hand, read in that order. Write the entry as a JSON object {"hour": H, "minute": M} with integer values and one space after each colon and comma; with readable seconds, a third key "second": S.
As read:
{"hour": 5, "minute": 50}
